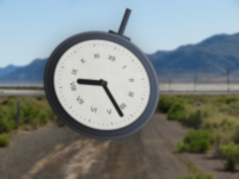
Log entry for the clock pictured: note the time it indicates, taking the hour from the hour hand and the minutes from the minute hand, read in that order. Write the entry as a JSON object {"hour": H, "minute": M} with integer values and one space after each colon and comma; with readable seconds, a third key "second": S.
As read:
{"hour": 8, "minute": 22}
